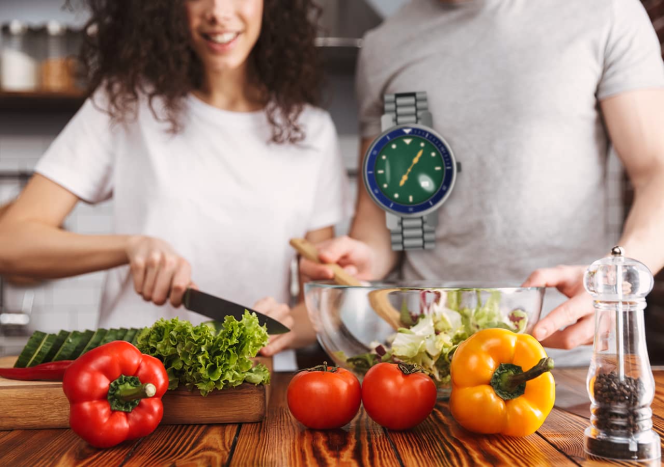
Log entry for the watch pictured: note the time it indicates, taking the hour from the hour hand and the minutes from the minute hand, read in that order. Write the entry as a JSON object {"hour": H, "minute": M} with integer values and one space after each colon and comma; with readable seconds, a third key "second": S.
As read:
{"hour": 7, "minute": 6}
